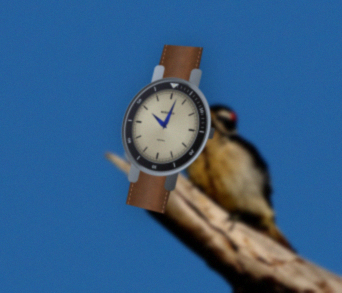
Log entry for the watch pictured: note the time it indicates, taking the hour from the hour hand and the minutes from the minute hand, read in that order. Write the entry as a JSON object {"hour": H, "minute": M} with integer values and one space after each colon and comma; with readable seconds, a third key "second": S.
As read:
{"hour": 10, "minute": 2}
